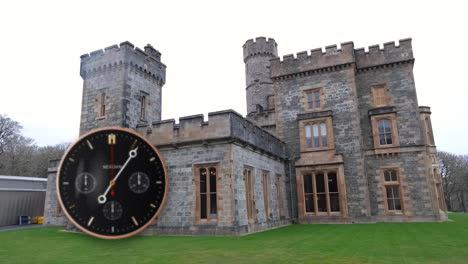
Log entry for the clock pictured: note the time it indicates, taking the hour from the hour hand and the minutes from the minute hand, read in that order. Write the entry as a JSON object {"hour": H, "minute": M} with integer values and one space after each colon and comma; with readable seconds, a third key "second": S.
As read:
{"hour": 7, "minute": 6}
